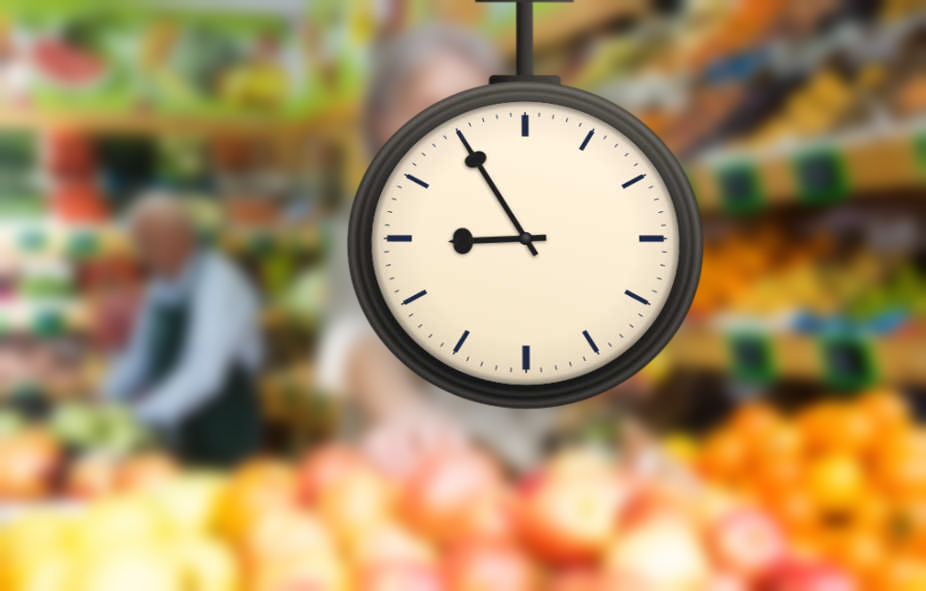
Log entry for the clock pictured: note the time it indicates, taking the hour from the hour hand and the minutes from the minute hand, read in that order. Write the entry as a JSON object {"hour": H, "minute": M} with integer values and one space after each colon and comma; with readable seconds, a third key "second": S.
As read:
{"hour": 8, "minute": 55}
